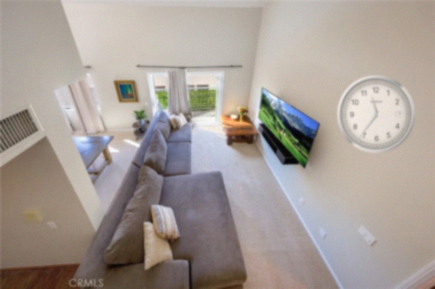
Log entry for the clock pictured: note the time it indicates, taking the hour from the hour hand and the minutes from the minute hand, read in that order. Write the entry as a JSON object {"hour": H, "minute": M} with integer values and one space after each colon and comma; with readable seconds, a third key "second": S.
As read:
{"hour": 11, "minute": 36}
